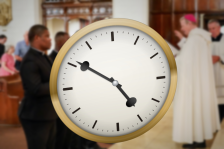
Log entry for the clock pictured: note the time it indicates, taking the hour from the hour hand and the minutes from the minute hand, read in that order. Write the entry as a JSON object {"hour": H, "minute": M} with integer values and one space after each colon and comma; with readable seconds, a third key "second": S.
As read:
{"hour": 4, "minute": 51}
